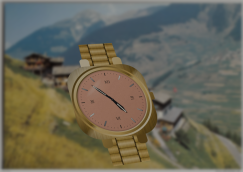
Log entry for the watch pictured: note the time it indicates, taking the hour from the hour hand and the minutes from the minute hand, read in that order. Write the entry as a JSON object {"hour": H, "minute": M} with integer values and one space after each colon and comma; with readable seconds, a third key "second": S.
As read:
{"hour": 4, "minute": 53}
